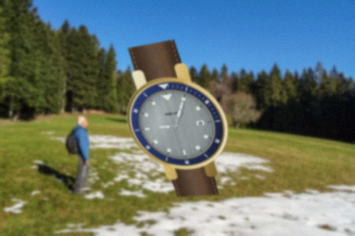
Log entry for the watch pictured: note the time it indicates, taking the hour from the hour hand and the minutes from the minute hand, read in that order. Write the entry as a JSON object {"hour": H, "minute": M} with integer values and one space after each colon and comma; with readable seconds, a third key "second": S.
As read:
{"hour": 9, "minute": 5}
